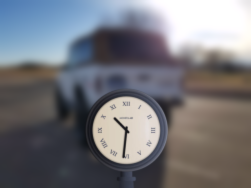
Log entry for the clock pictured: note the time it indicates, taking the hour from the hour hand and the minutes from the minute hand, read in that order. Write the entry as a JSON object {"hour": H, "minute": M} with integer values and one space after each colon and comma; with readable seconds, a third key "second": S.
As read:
{"hour": 10, "minute": 31}
